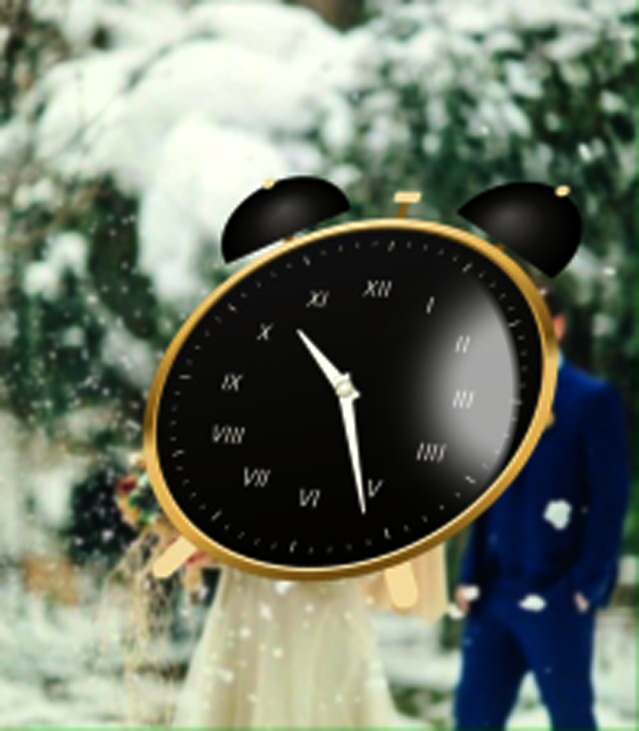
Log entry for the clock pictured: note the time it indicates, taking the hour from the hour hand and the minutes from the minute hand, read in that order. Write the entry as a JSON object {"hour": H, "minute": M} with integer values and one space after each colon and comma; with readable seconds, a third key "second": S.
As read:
{"hour": 10, "minute": 26}
